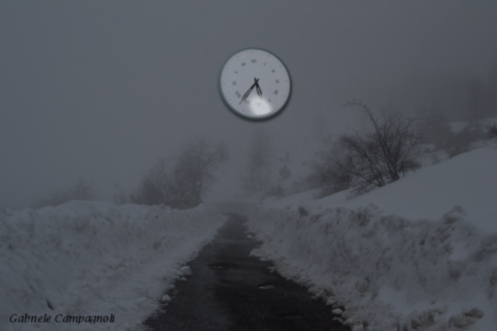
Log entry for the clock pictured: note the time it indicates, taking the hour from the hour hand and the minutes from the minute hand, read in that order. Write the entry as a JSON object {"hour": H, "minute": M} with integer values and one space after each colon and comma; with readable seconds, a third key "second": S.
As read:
{"hour": 5, "minute": 37}
